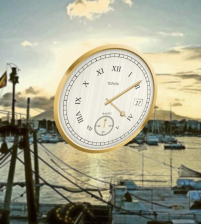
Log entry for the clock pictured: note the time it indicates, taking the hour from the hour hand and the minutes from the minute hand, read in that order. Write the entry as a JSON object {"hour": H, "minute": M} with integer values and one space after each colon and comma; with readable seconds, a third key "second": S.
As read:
{"hour": 4, "minute": 9}
